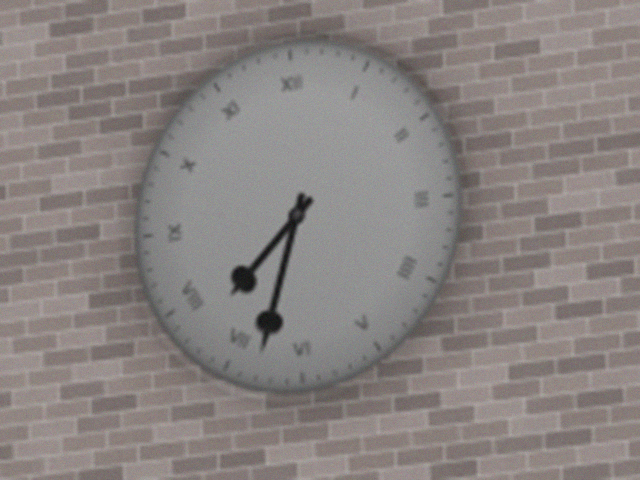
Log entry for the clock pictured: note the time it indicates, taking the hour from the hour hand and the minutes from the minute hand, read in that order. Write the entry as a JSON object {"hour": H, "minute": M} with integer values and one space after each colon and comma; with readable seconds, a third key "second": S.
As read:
{"hour": 7, "minute": 33}
